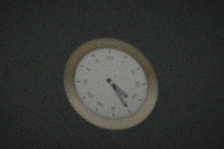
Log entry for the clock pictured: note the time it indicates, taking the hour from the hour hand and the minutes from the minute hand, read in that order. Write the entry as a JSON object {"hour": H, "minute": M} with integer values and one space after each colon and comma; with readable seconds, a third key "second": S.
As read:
{"hour": 4, "minute": 25}
